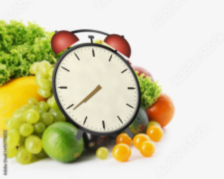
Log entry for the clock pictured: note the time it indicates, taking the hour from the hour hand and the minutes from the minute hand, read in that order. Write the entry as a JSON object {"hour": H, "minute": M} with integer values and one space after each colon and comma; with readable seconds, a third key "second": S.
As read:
{"hour": 7, "minute": 39}
